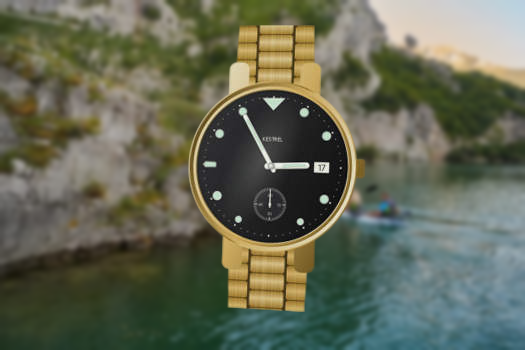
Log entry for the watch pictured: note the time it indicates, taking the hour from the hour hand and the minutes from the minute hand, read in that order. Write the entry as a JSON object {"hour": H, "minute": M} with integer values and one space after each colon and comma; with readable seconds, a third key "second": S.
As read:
{"hour": 2, "minute": 55}
